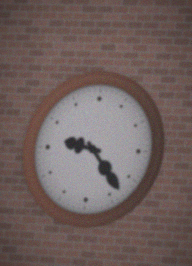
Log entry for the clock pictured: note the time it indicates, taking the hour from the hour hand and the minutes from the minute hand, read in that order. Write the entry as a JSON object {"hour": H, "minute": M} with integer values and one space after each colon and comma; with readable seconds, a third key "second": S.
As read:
{"hour": 9, "minute": 23}
